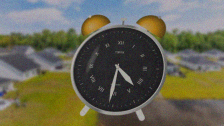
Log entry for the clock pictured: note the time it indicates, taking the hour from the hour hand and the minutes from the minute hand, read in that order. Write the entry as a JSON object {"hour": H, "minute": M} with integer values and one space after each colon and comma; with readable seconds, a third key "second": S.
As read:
{"hour": 4, "minute": 31}
